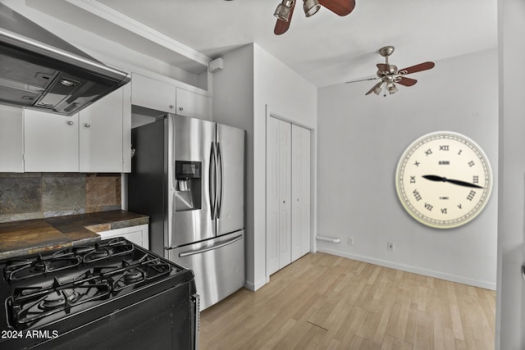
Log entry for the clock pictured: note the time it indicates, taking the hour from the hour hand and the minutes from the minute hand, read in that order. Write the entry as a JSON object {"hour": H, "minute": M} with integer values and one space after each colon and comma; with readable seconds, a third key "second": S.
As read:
{"hour": 9, "minute": 17}
